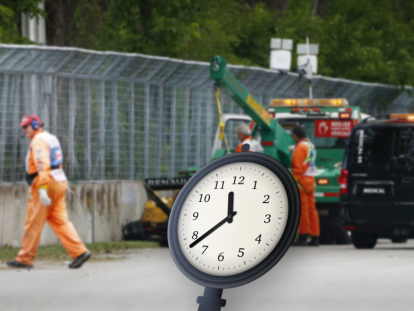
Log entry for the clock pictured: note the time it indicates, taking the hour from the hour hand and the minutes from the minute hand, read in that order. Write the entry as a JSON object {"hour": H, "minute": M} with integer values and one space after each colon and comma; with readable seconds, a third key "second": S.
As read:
{"hour": 11, "minute": 38}
